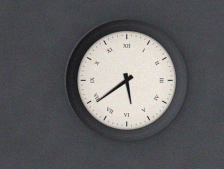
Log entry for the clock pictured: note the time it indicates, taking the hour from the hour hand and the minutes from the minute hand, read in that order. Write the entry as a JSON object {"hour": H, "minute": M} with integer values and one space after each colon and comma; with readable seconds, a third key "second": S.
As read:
{"hour": 5, "minute": 39}
